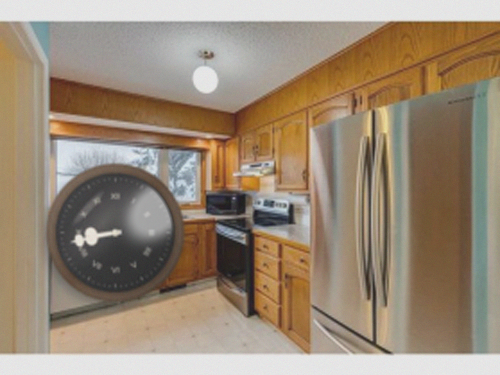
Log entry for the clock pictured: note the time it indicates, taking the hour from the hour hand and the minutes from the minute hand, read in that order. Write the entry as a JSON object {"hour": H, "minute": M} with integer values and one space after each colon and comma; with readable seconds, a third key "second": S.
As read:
{"hour": 8, "minute": 43}
